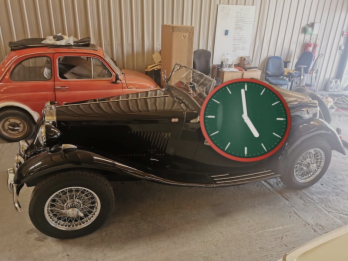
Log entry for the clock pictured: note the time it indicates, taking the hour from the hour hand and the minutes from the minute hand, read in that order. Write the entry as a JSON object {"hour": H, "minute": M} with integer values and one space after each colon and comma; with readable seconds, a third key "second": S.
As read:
{"hour": 4, "minute": 59}
